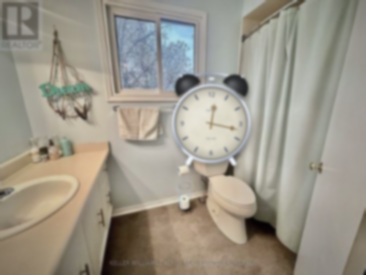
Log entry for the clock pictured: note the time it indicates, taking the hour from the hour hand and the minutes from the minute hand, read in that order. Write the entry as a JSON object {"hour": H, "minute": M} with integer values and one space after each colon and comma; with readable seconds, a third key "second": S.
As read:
{"hour": 12, "minute": 17}
